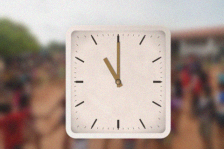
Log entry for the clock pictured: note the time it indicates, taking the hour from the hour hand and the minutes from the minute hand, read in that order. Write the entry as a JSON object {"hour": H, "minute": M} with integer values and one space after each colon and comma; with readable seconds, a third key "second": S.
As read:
{"hour": 11, "minute": 0}
